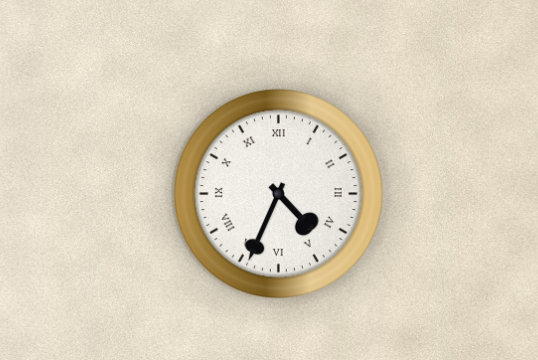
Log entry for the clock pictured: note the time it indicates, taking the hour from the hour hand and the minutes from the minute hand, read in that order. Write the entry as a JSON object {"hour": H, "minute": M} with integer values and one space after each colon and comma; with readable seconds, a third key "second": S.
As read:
{"hour": 4, "minute": 34}
